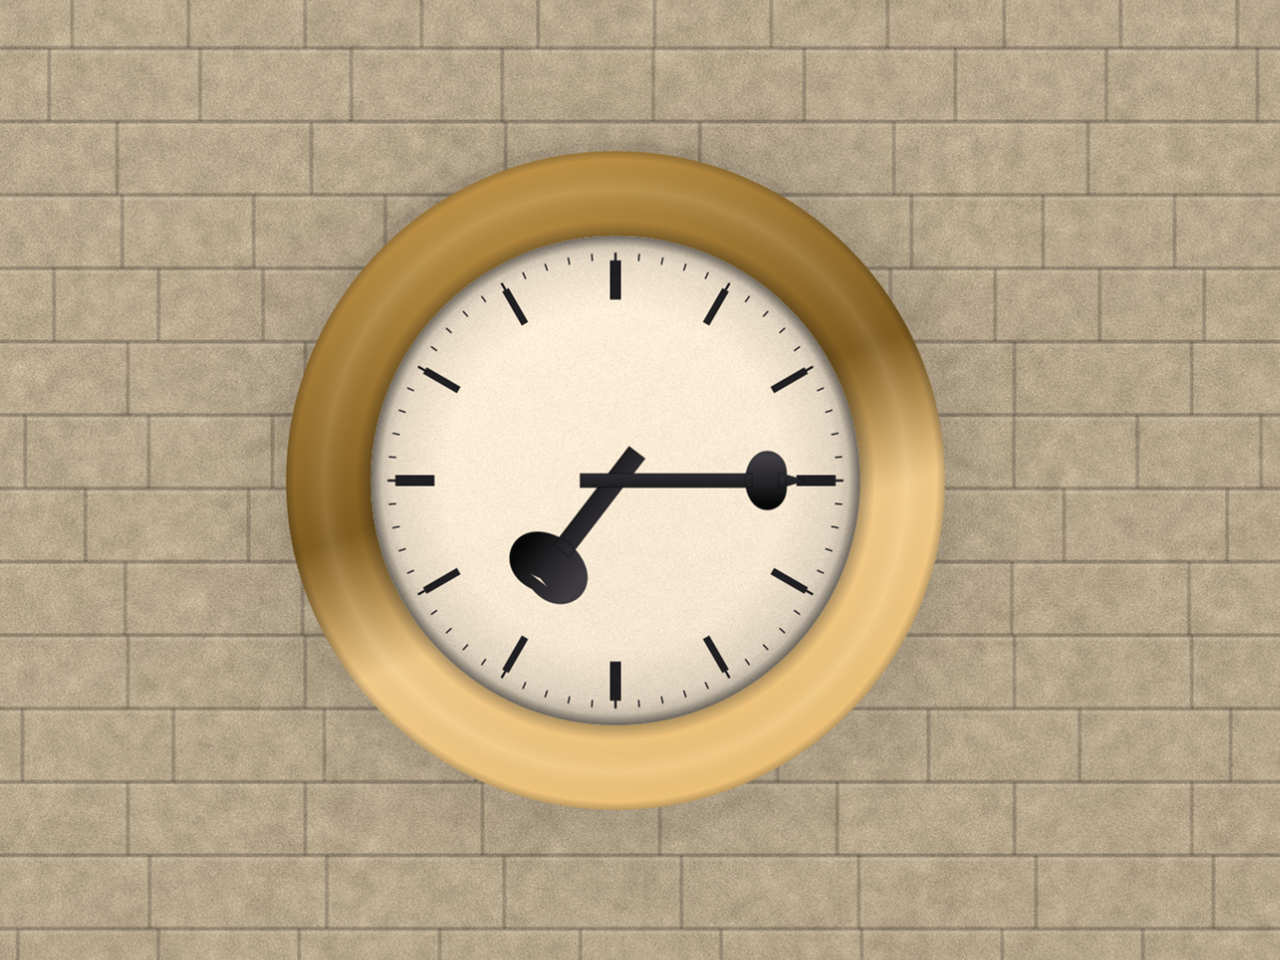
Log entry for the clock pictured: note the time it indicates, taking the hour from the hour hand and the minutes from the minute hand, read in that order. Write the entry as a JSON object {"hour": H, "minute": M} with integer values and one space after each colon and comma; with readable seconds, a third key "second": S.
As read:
{"hour": 7, "minute": 15}
